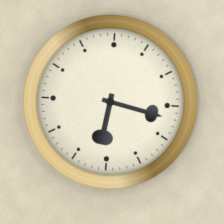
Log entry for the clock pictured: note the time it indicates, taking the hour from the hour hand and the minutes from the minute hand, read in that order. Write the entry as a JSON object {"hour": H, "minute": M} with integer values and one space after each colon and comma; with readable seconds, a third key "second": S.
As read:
{"hour": 6, "minute": 17}
